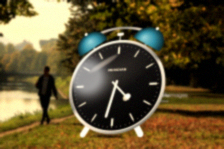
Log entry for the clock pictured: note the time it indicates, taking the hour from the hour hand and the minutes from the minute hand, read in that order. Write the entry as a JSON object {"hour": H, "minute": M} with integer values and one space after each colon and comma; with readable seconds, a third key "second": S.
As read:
{"hour": 4, "minute": 32}
